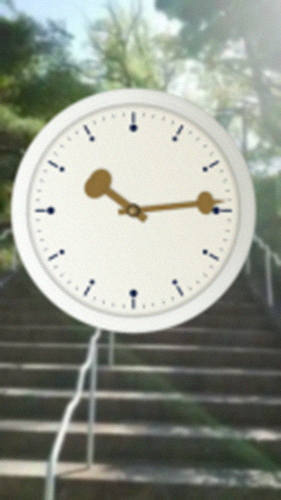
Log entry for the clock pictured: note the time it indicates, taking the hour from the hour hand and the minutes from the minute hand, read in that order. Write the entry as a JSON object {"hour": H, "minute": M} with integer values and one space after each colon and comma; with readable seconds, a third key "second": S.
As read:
{"hour": 10, "minute": 14}
